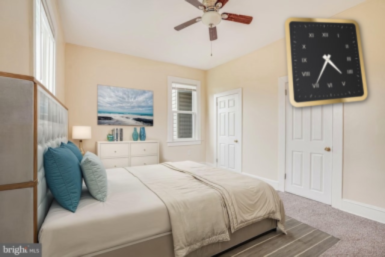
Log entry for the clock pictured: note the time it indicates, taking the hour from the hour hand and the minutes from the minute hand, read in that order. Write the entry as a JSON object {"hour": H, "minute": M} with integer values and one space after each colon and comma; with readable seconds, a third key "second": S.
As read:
{"hour": 4, "minute": 35}
